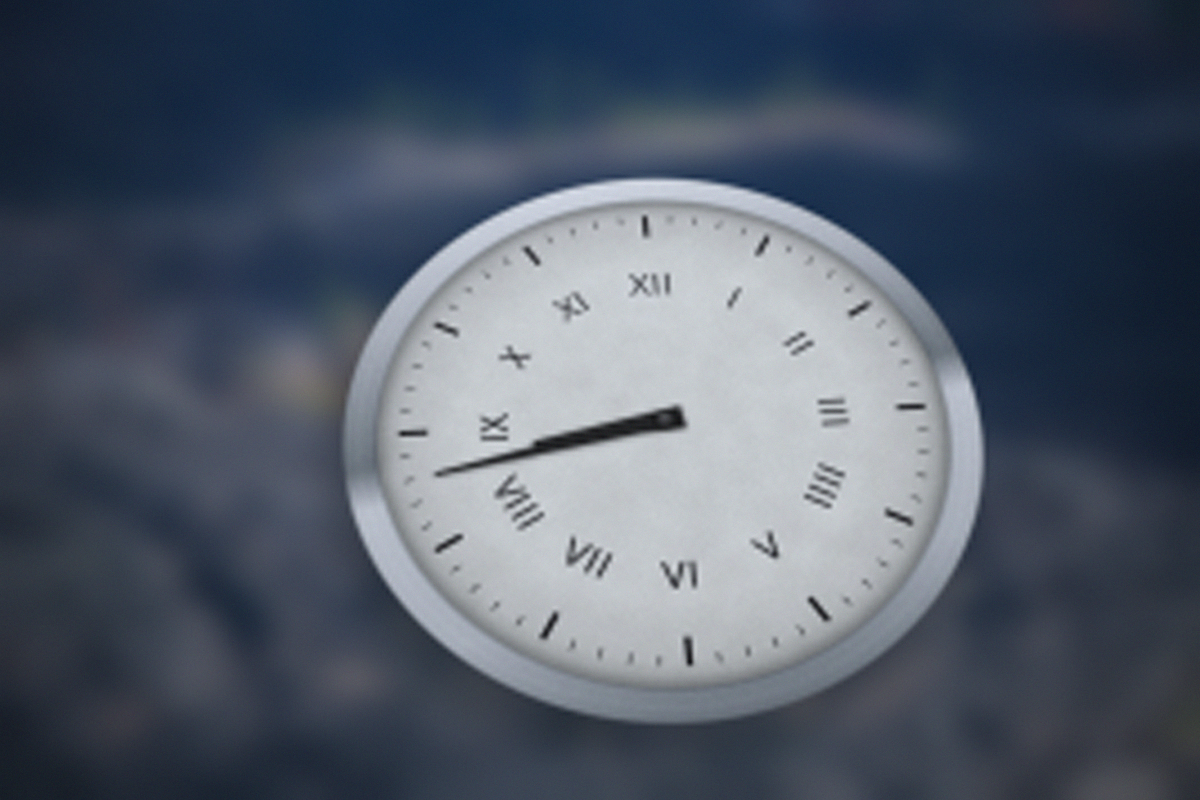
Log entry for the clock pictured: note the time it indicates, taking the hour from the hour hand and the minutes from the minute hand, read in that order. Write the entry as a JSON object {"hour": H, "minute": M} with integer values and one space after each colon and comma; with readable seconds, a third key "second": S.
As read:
{"hour": 8, "minute": 43}
